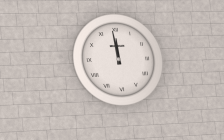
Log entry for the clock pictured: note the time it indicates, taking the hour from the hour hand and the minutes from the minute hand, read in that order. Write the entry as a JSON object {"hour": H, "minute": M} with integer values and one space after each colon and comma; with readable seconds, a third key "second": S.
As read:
{"hour": 11, "minute": 59}
